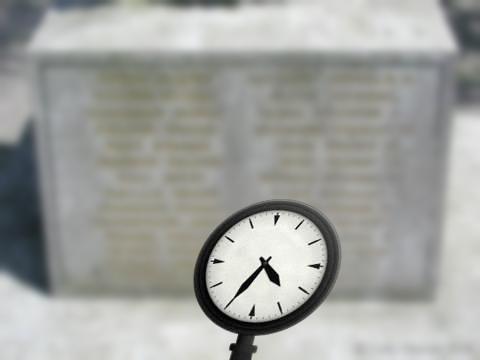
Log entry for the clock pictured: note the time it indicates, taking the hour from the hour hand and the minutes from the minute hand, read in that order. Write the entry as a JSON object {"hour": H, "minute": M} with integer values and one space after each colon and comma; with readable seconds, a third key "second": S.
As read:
{"hour": 4, "minute": 35}
